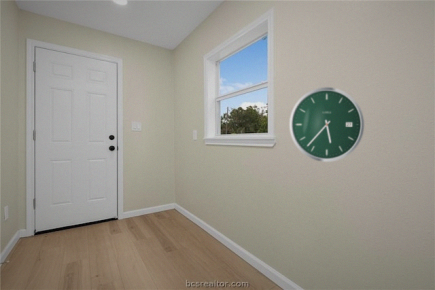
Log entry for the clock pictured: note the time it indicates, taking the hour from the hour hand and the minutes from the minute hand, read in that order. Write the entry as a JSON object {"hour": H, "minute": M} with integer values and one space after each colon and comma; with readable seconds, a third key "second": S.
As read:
{"hour": 5, "minute": 37}
